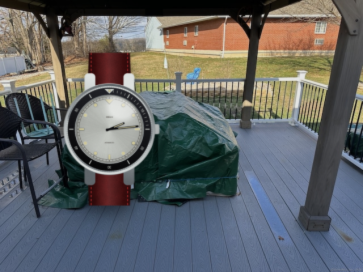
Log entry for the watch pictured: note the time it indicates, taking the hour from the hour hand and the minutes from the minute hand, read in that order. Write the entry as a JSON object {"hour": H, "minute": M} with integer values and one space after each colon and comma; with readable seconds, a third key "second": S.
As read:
{"hour": 2, "minute": 14}
